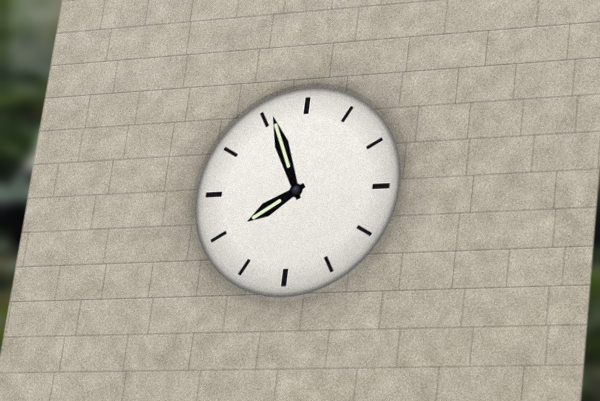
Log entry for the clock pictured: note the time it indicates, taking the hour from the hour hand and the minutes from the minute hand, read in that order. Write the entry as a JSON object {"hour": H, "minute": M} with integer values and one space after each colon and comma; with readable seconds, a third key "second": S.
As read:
{"hour": 7, "minute": 56}
